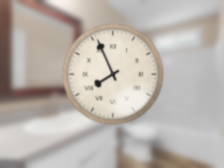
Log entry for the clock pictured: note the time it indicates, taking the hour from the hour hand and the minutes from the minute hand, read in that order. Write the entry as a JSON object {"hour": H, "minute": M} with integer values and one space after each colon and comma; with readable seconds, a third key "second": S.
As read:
{"hour": 7, "minute": 56}
